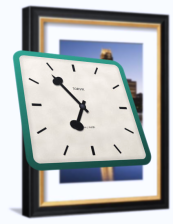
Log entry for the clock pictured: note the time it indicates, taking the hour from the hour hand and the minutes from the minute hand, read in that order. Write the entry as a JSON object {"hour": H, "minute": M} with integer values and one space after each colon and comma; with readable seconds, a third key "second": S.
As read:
{"hour": 6, "minute": 54}
